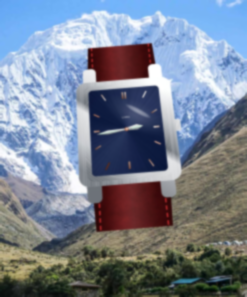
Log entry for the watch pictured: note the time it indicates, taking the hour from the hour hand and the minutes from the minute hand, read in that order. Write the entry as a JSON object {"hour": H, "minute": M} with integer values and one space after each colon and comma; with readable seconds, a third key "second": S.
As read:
{"hour": 2, "minute": 44}
